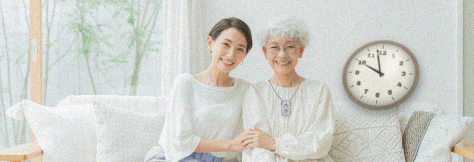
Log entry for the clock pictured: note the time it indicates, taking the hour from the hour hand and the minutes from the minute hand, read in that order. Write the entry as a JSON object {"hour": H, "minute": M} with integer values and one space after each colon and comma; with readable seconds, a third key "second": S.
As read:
{"hour": 9, "minute": 58}
